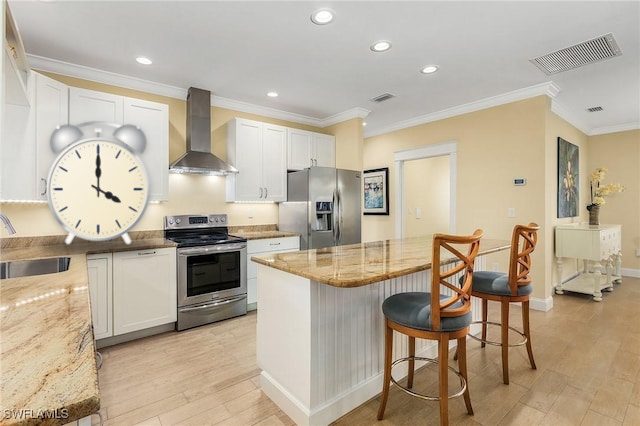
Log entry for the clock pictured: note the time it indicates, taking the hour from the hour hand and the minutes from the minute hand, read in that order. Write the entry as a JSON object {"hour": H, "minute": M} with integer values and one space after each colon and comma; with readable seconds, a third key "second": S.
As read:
{"hour": 4, "minute": 0}
